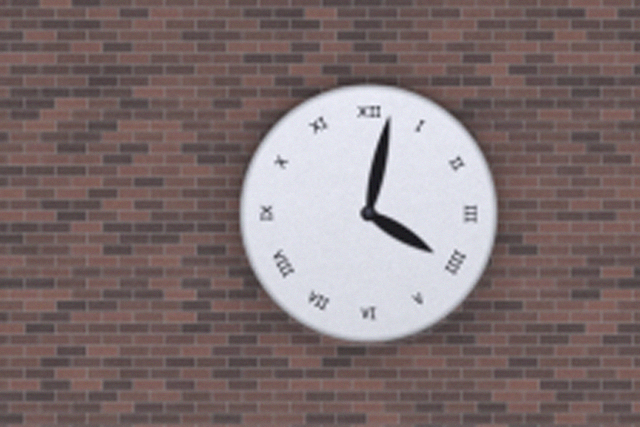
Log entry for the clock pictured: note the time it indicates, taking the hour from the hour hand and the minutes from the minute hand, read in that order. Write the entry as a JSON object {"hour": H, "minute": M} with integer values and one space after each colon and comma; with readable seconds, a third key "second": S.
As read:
{"hour": 4, "minute": 2}
